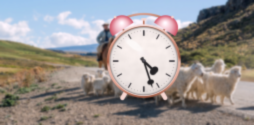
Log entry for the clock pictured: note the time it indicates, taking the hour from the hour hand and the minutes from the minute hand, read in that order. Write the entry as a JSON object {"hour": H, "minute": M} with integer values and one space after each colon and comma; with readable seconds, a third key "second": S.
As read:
{"hour": 4, "minute": 27}
